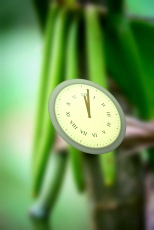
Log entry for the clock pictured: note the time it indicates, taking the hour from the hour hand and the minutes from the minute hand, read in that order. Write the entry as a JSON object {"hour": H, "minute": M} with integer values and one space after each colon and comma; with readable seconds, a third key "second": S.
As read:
{"hour": 12, "minute": 2}
